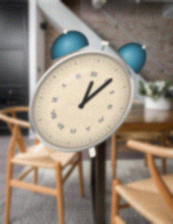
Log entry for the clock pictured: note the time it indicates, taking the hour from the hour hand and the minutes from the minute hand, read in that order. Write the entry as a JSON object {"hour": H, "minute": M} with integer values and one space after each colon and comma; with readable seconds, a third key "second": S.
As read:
{"hour": 12, "minute": 6}
